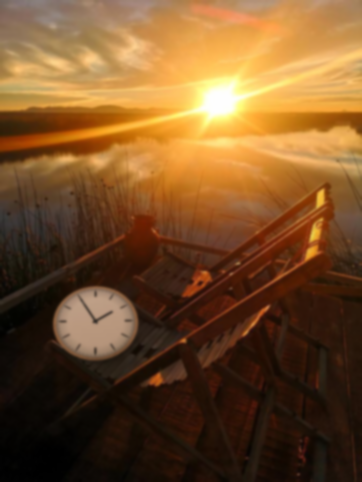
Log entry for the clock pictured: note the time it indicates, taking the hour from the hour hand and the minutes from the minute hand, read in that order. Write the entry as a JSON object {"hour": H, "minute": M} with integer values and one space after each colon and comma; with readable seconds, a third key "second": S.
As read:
{"hour": 1, "minute": 55}
